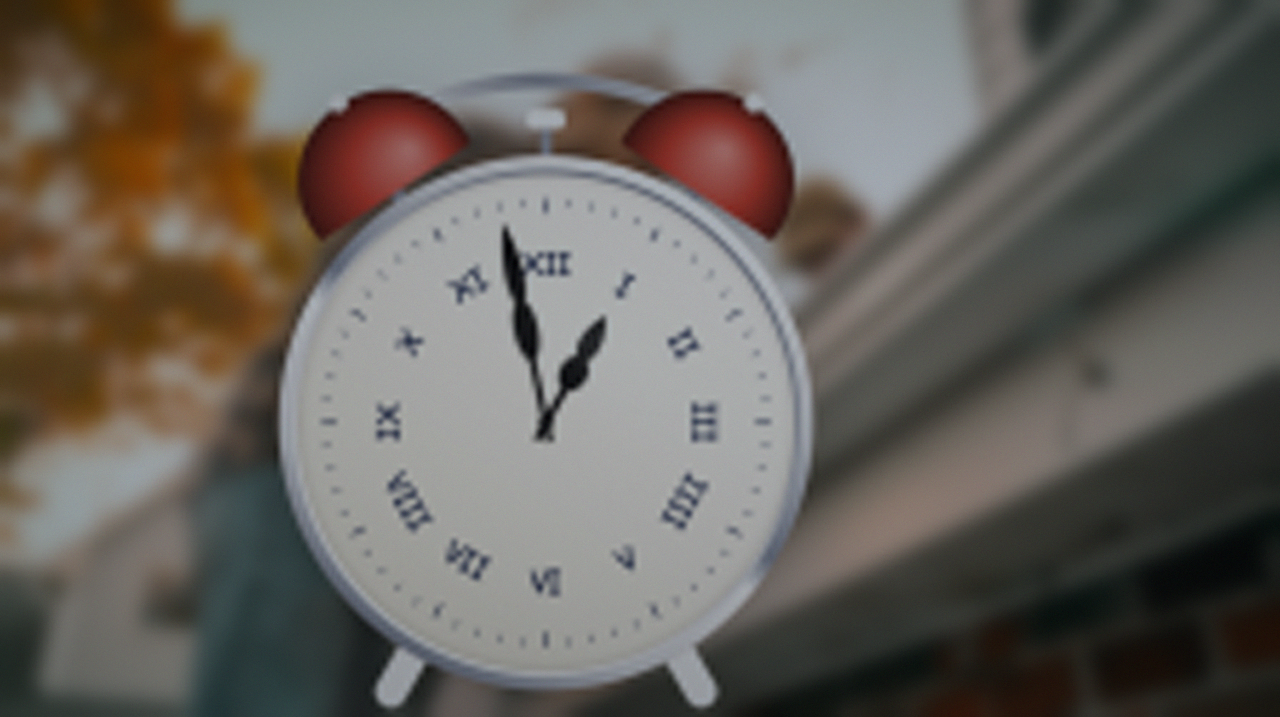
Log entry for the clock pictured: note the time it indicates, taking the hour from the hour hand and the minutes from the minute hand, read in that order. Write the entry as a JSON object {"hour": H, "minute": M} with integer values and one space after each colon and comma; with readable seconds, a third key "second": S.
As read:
{"hour": 12, "minute": 58}
